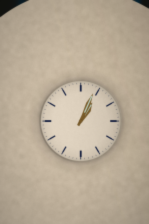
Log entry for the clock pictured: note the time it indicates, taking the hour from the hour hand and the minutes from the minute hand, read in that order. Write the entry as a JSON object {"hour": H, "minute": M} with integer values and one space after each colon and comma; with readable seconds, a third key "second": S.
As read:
{"hour": 1, "minute": 4}
